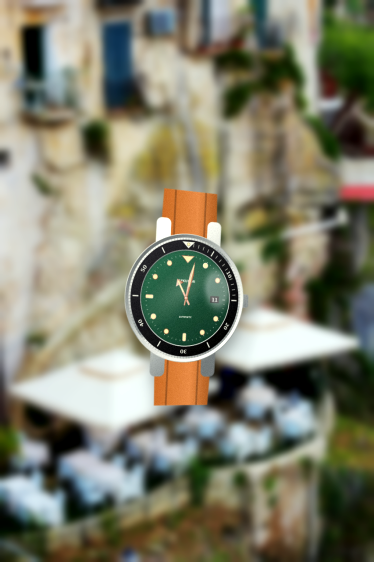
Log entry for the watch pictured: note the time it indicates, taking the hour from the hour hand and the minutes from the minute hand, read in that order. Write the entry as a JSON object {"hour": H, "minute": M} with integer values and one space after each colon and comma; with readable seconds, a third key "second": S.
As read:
{"hour": 11, "minute": 2}
